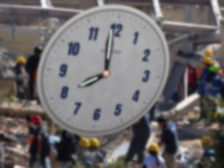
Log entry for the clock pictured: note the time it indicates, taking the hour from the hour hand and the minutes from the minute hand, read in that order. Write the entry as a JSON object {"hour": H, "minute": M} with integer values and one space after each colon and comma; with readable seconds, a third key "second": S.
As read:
{"hour": 7, "minute": 59}
